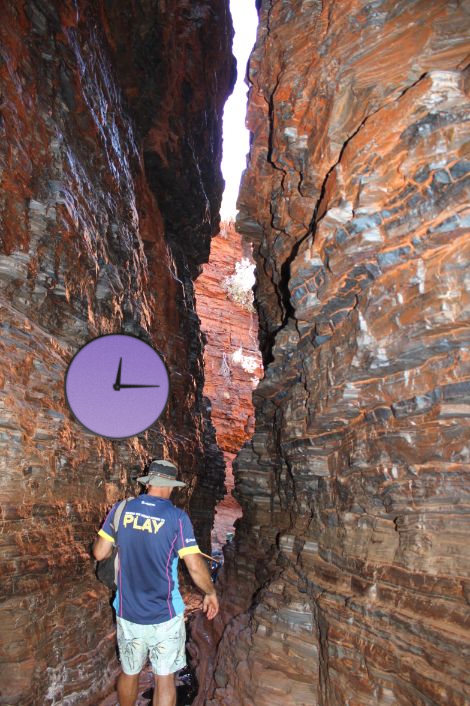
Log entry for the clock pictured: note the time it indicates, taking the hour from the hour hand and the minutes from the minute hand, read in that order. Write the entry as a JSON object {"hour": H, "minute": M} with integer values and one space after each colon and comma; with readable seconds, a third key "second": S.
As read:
{"hour": 12, "minute": 15}
